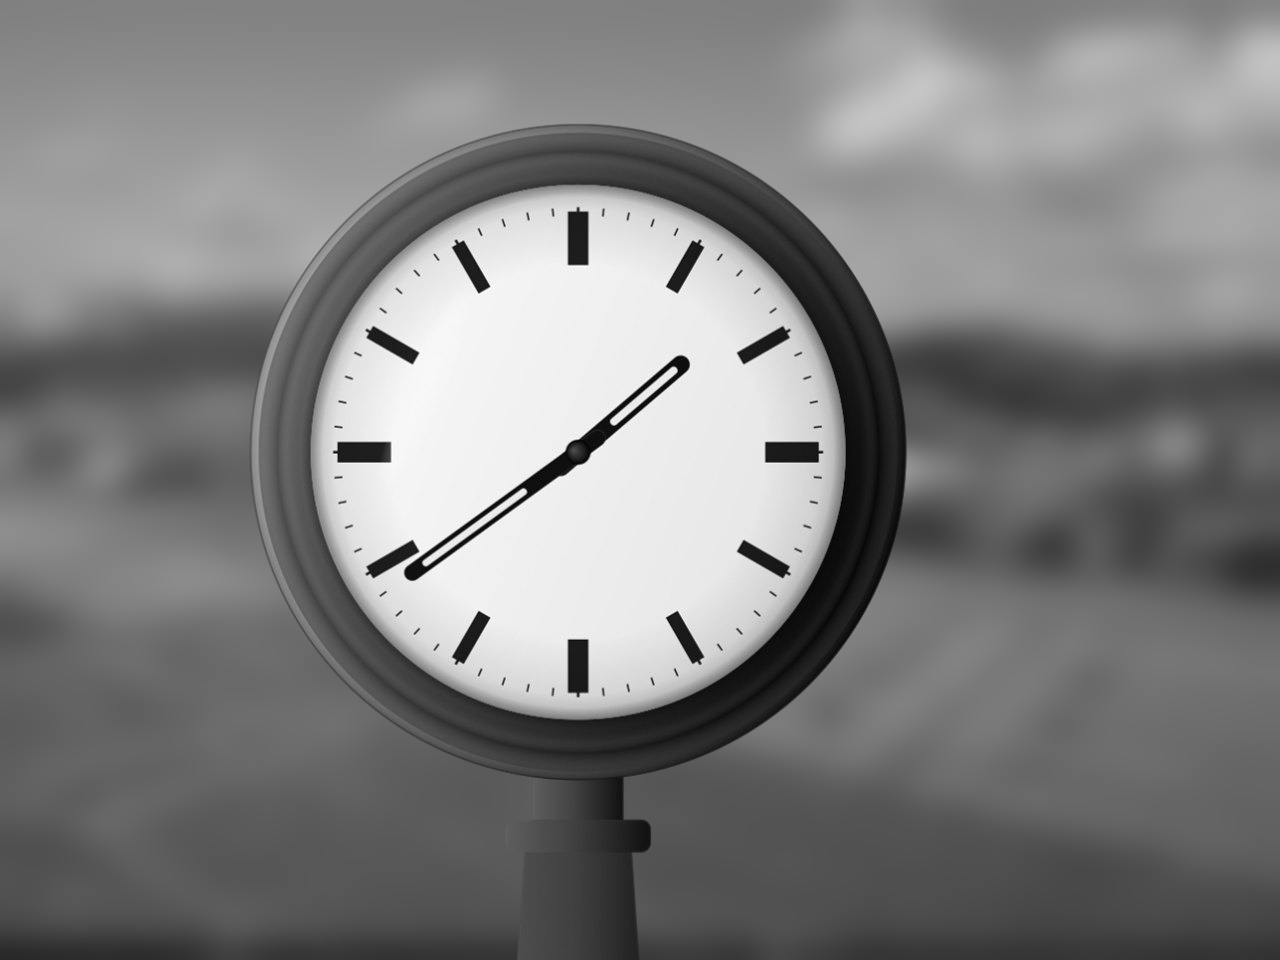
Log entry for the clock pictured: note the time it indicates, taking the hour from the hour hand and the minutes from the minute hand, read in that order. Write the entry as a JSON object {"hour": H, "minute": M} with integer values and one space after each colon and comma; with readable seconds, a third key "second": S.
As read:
{"hour": 1, "minute": 39}
